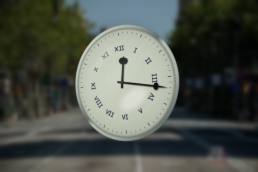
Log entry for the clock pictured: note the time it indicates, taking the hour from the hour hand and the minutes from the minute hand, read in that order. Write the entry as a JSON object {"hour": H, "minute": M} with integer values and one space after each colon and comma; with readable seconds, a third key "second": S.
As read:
{"hour": 12, "minute": 17}
